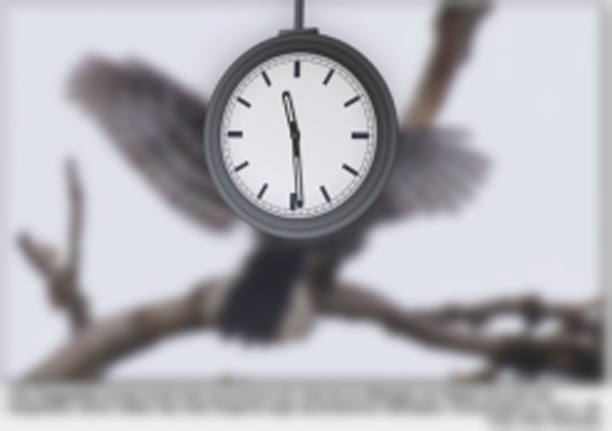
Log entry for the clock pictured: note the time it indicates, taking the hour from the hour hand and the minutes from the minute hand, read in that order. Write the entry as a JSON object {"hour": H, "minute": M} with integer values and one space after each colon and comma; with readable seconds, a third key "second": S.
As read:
{"hour": 11, "minute": 29}
